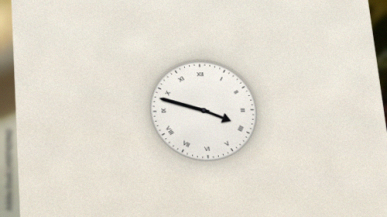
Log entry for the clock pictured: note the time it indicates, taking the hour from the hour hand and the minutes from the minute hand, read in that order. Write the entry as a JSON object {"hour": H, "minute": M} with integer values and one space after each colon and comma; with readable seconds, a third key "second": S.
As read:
{"hour": 3, "minute": 48}
